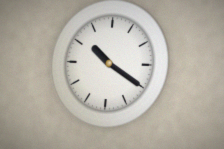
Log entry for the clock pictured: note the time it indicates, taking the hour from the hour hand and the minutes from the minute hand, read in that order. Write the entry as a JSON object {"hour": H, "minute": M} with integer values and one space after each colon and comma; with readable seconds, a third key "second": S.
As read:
{"hour": 10, "minute": 20}
